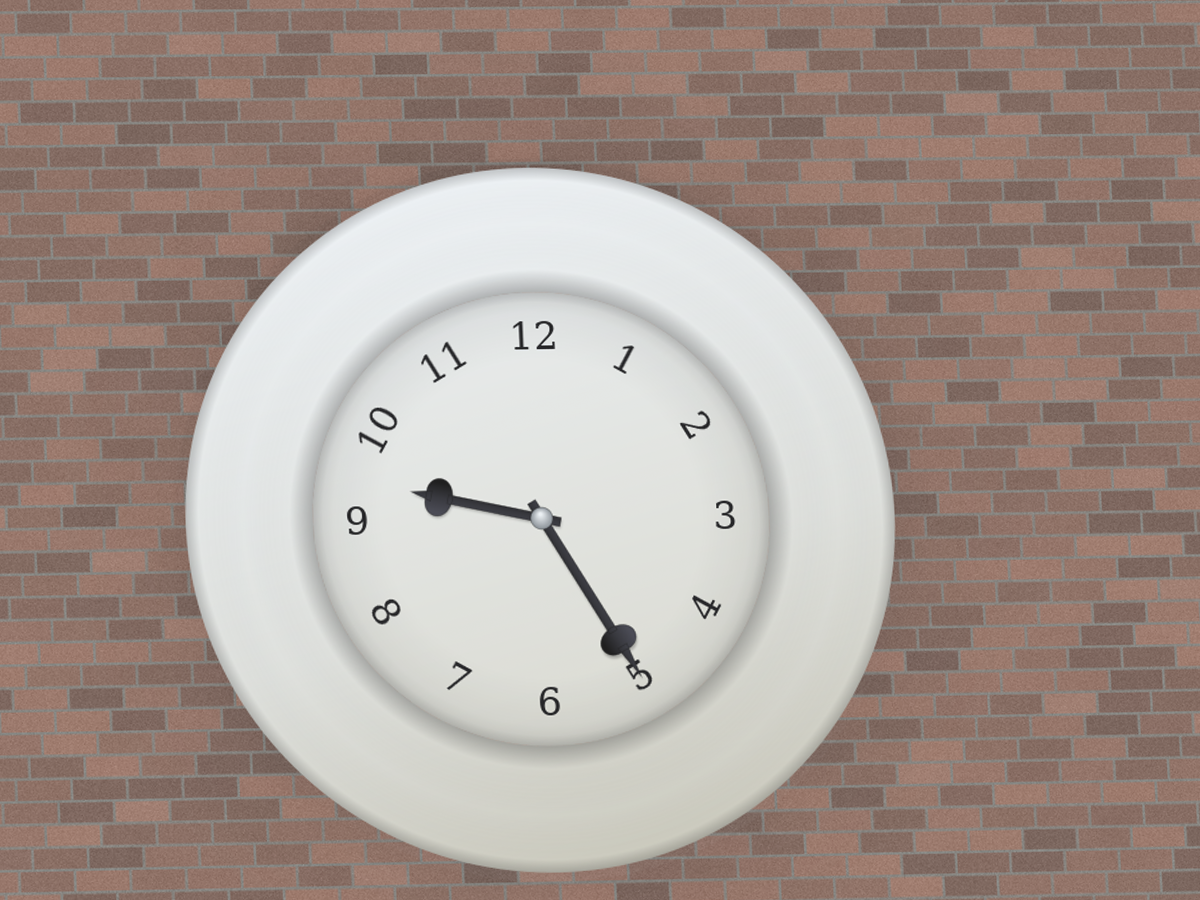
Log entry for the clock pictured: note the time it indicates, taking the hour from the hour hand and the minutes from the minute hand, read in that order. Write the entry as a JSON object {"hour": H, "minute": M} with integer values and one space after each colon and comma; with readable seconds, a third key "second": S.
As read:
{"hour": 9, "minute": 25}
